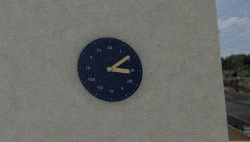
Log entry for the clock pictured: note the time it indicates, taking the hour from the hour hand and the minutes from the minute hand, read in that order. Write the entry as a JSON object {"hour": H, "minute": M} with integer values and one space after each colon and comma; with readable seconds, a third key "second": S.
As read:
{"hour": 3, "minute": 9}
